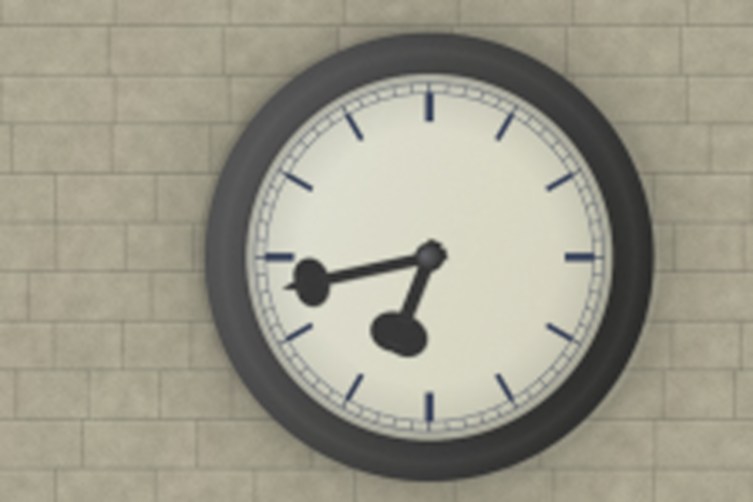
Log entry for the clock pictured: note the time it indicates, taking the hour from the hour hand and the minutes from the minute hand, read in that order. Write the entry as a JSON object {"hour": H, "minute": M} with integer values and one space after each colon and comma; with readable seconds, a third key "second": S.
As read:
{"hour": 6, "minute": 43}
